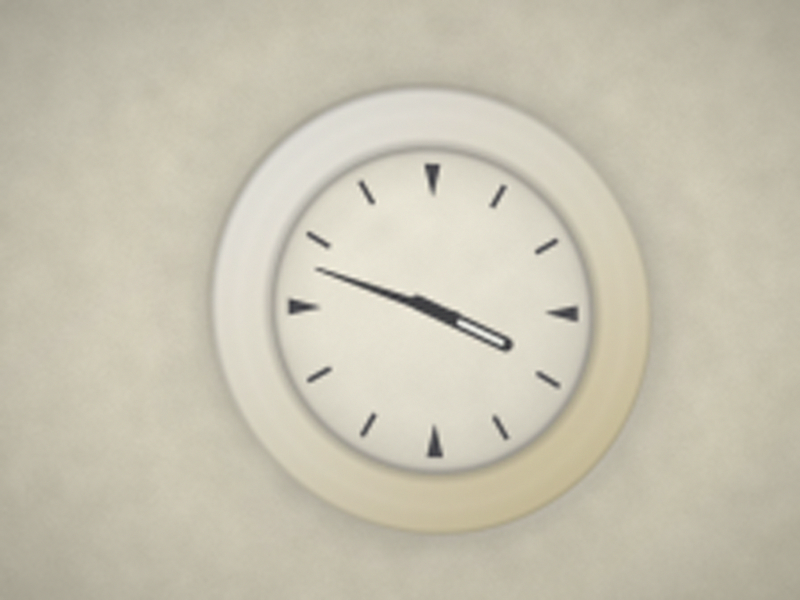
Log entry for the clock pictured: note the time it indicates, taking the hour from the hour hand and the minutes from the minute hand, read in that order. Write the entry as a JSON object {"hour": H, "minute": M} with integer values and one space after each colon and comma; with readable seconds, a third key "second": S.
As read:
{"hour": 3, "minute": 48}
